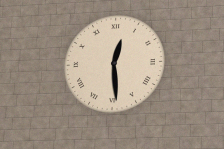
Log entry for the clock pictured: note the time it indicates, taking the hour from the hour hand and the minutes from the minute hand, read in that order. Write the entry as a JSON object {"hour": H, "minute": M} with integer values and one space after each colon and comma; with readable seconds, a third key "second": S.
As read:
{"hour": 12, "minute": 29}
